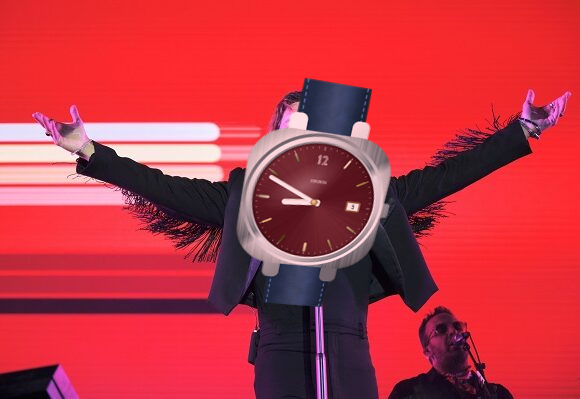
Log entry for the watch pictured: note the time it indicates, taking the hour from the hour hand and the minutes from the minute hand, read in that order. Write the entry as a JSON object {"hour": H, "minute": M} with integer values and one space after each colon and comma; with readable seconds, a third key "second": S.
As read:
{"hour": 8, "minute": 49}
